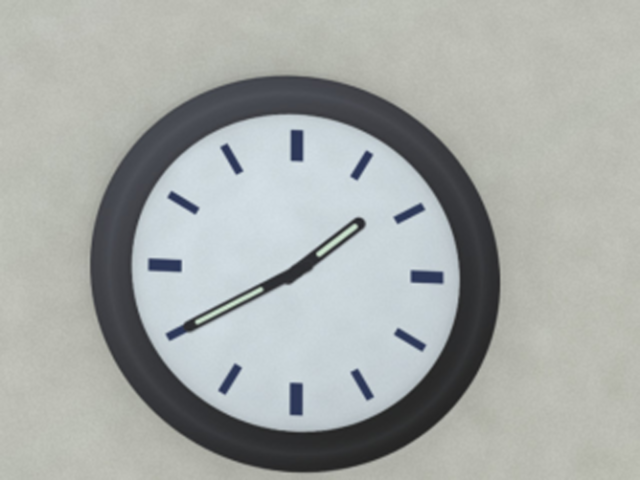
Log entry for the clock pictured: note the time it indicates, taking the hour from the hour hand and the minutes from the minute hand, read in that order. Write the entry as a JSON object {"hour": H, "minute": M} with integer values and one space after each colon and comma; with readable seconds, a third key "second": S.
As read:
{"hour": 1, "minute": 40}
